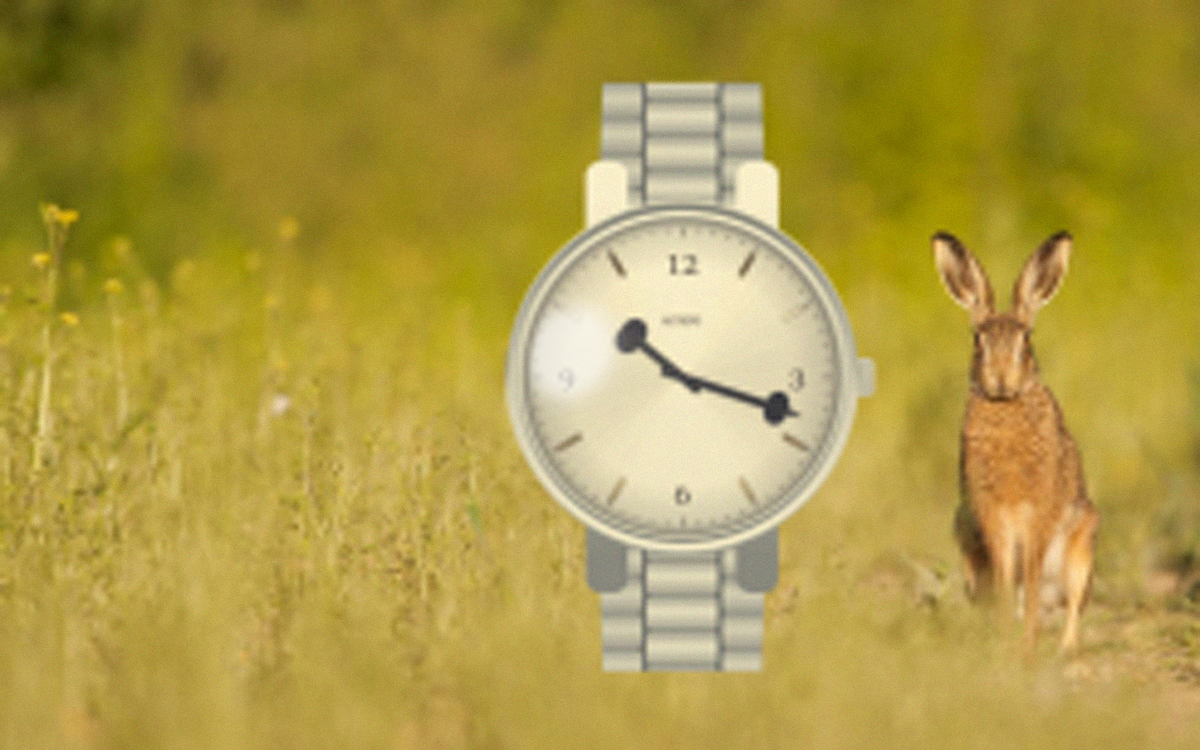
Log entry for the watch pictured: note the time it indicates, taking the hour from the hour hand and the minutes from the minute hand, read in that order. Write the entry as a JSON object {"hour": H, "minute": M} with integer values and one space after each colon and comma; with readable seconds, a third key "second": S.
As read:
{"hour": 10, "minute": 18}
